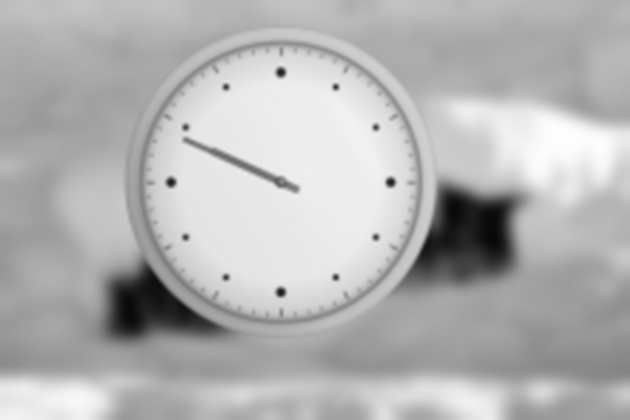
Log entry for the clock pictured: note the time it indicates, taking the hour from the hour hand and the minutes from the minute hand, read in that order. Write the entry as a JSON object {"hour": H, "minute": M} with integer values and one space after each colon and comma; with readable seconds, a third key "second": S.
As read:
{"hour": 9, "minute": 49}
